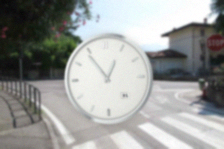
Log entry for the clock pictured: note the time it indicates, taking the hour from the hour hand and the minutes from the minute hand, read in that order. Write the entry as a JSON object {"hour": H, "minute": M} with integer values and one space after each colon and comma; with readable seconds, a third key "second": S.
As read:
{"hour": 12, "minute": 54}
